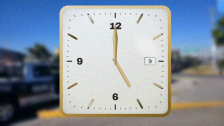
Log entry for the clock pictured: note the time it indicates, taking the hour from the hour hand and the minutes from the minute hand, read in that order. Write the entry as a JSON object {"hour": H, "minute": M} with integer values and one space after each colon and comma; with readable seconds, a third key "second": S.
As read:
{"hour": 5, "minute": 0}
